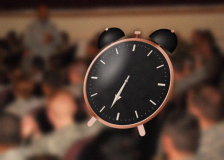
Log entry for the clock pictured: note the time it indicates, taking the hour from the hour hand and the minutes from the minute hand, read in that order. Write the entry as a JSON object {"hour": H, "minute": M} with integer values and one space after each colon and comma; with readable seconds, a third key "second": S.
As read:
{"hour": 6, "minute": 33}
